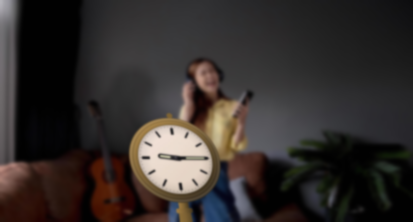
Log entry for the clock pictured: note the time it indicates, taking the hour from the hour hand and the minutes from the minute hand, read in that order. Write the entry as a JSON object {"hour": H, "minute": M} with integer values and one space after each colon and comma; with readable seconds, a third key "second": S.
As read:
{"hour": 9, "minute": 15}
